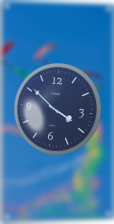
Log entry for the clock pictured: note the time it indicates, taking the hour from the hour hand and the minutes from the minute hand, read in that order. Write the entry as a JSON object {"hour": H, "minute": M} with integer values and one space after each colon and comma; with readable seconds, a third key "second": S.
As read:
{"hour": 3, "minute": 51}
